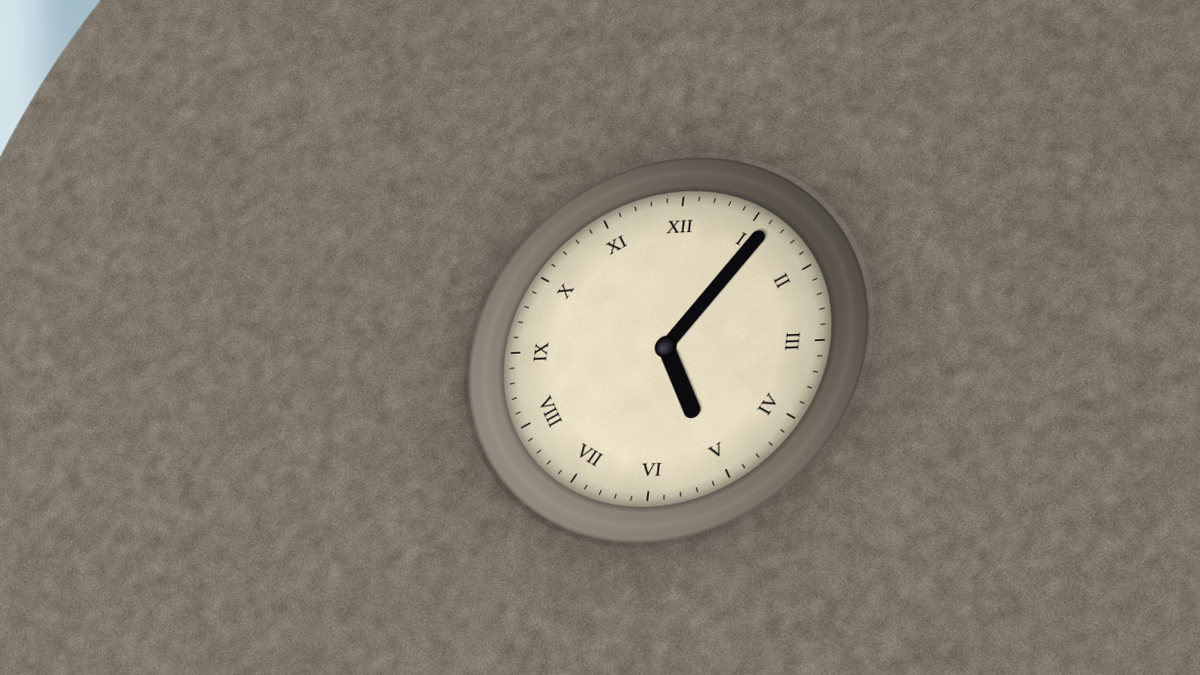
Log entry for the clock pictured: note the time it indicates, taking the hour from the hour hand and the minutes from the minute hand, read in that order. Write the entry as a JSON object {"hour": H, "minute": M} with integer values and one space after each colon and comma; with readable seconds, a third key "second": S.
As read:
{"hour": 5, "minute": 6}
